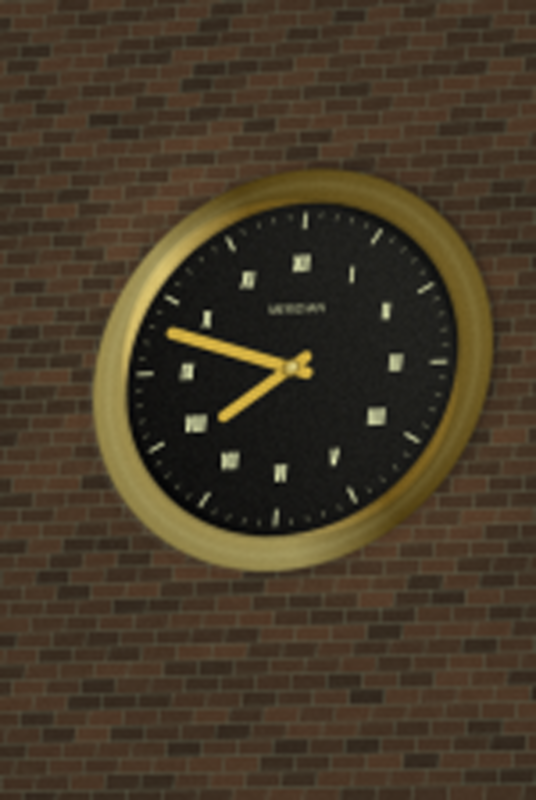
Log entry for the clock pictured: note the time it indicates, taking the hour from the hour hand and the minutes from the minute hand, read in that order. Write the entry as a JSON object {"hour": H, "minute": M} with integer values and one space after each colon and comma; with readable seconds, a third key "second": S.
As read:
{"hour": 7, "minute": 48}
